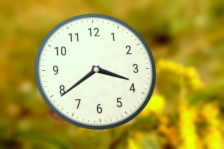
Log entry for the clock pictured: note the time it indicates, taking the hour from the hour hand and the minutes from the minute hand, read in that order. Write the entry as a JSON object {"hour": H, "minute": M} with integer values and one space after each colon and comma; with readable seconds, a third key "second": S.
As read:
{"hour": 3, "minute": 39}
